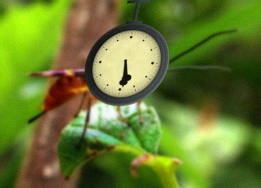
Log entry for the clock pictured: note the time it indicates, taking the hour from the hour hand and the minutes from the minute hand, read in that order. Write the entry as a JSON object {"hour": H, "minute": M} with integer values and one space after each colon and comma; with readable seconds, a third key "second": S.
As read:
{"hour": 5, "minute": 29}
